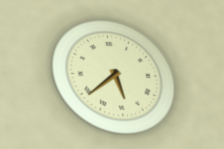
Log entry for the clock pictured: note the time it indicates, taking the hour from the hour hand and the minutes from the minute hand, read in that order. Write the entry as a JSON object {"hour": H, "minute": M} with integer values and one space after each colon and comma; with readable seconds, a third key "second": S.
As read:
{"hour": 5, "minute": 39}
